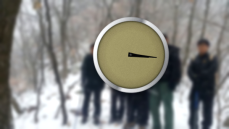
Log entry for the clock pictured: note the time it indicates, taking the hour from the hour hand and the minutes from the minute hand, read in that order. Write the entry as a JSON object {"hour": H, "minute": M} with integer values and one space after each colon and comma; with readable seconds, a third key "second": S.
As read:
{"hour": 3, "minute": 16}
